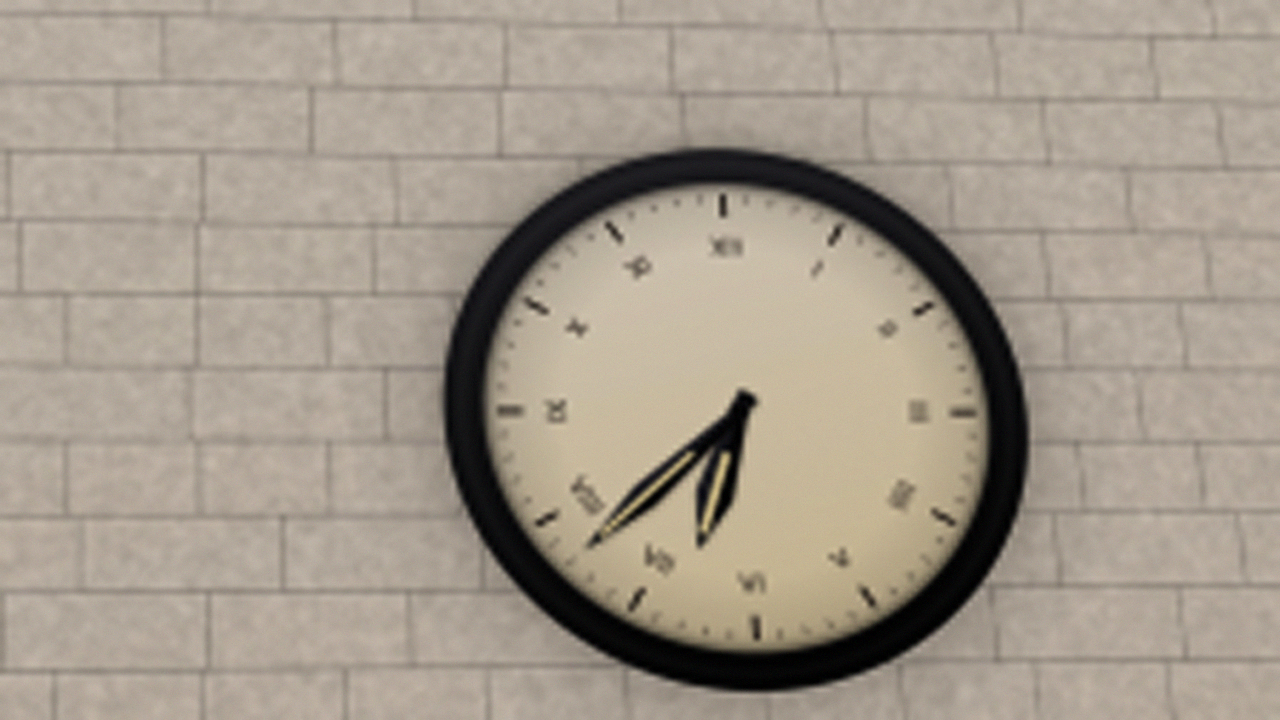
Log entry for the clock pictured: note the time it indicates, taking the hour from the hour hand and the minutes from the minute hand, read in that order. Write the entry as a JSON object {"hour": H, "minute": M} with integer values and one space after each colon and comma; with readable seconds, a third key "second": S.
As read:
{"hour": 6, "minute": 38}
